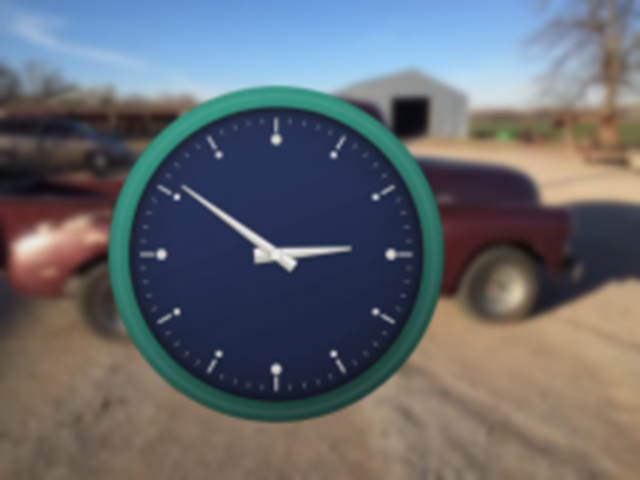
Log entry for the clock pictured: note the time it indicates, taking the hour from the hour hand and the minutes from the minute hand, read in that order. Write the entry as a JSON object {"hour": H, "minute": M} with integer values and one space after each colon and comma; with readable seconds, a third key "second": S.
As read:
{"hour": 2, "minute": 51}
